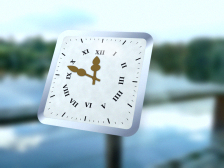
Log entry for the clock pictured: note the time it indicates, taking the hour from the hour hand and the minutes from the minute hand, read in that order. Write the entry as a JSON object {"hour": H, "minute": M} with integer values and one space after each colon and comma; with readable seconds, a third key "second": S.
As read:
{"hour": 11, "minute": 48}
